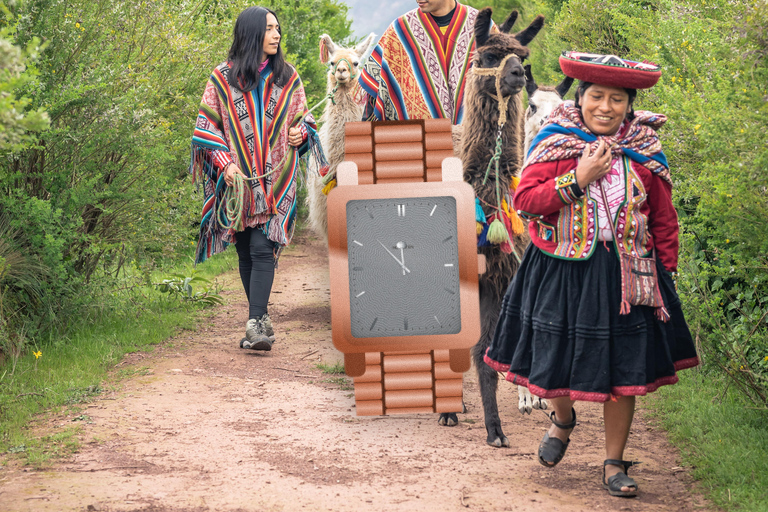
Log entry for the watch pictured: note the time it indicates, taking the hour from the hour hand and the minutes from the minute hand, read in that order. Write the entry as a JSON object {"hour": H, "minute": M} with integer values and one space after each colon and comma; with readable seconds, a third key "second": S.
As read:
{"hour": 11, "minute": 53}
